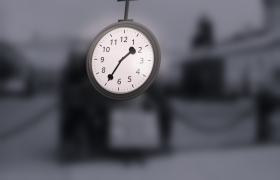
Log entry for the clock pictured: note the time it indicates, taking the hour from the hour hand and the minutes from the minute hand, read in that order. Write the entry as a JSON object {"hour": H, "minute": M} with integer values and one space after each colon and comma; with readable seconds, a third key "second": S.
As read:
{"hour": 1, "minute": 35}
